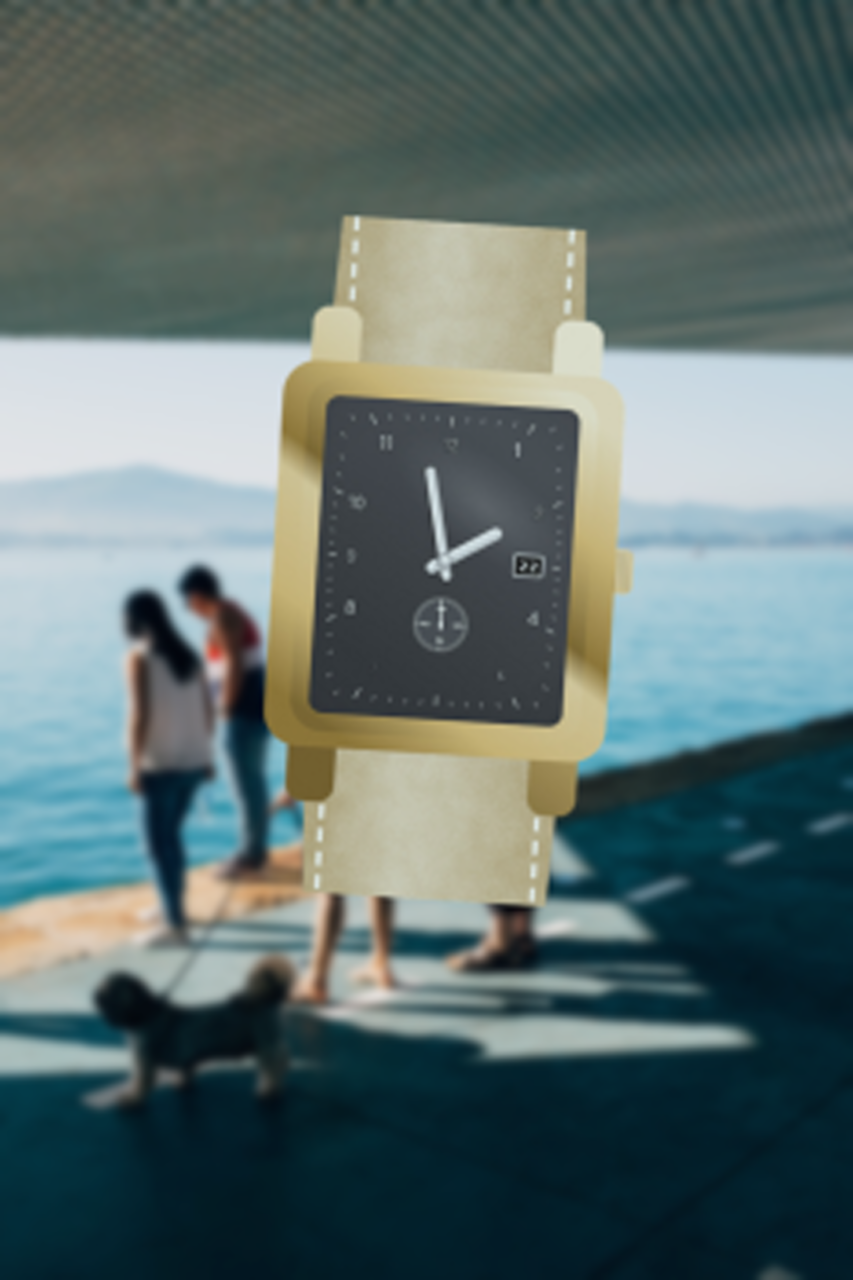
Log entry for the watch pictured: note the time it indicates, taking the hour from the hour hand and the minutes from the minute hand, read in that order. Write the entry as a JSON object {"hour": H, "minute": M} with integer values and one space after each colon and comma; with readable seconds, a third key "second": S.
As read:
{"hour": 1, "minute": 58}
